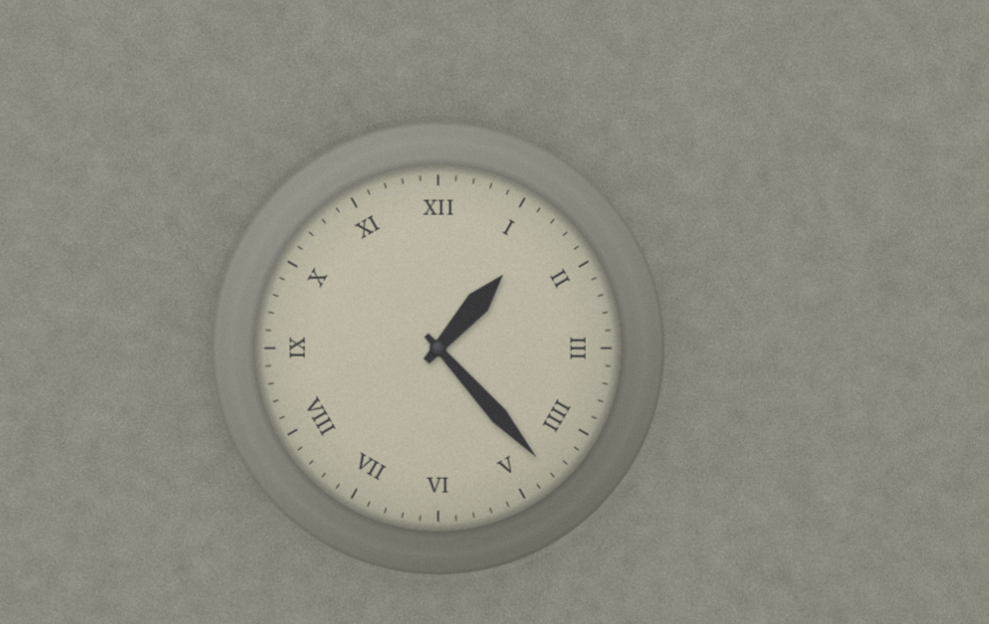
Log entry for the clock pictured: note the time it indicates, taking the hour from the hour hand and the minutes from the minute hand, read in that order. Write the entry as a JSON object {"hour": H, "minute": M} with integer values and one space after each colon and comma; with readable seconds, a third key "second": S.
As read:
{"hour": 1, "minute": 23}
